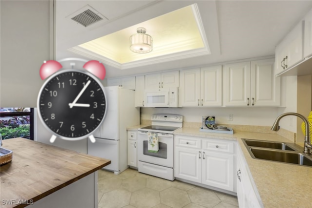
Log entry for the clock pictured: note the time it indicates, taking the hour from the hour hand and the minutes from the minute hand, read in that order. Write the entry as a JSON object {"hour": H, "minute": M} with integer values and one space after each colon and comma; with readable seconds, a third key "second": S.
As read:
{"hour": 3, "minute": 6}
